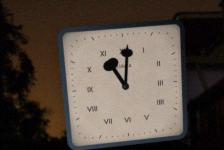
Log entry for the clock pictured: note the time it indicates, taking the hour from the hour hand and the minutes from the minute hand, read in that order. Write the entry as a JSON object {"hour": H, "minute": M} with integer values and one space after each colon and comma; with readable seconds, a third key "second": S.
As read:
{"hour": 11, "minute": 1}
